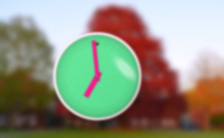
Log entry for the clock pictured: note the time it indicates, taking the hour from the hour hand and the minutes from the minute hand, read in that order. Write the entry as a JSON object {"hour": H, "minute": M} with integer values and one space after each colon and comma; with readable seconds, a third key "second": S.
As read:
{"hour": 6, "minute": 59}
